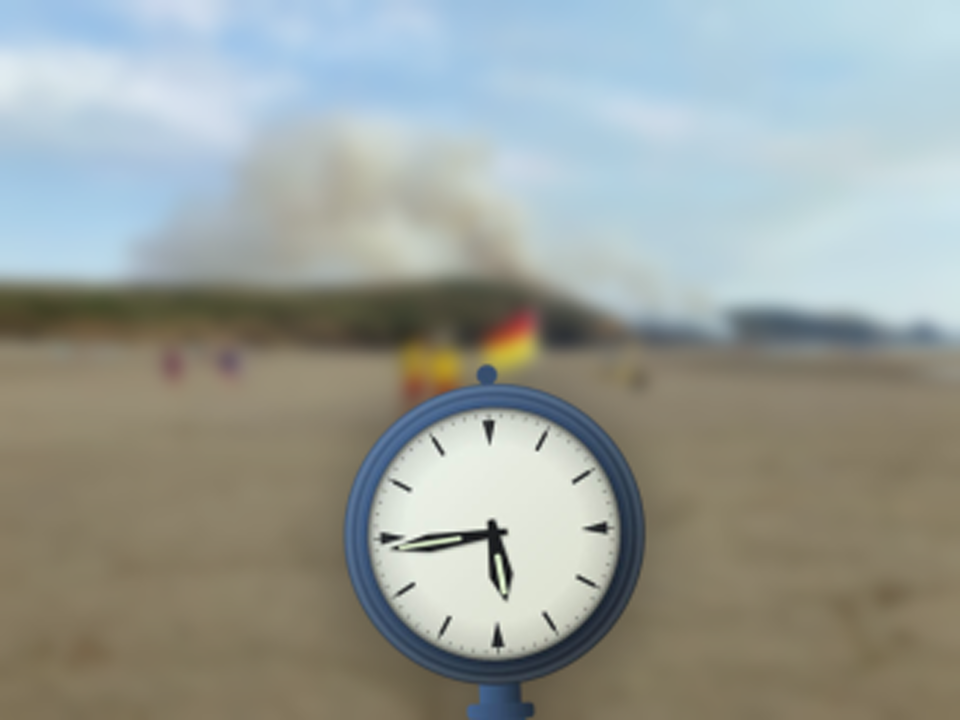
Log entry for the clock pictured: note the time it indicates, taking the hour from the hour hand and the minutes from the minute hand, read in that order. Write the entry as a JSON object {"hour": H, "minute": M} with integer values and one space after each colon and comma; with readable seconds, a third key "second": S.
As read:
{"hour": 5, "minute": 44}
